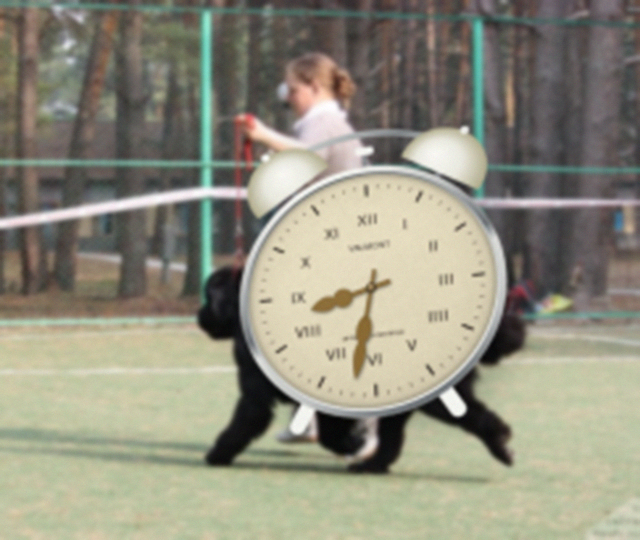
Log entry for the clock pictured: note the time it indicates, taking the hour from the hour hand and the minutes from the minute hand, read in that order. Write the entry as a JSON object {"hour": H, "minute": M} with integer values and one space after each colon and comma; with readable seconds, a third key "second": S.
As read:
{"hour": 8, "minute": 32}
